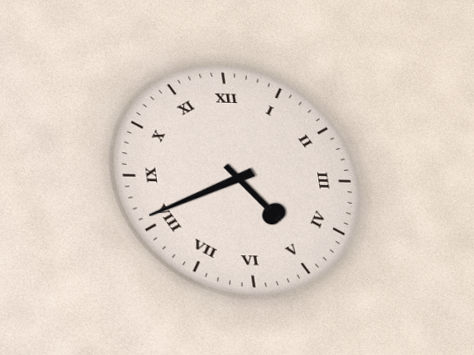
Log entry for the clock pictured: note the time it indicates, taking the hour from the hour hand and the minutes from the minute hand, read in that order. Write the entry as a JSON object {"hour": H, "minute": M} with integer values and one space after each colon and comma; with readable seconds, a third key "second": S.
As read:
{"hour": 4, "minute": 41}
